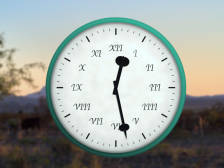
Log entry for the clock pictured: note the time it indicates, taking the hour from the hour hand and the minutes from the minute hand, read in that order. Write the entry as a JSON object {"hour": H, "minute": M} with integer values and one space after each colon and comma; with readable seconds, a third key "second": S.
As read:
{"hour": 12, "minute": 28}
